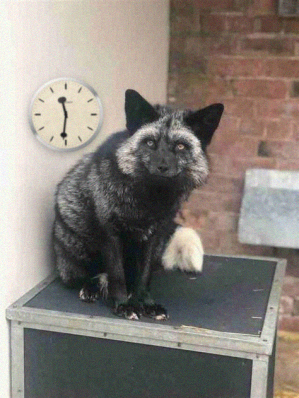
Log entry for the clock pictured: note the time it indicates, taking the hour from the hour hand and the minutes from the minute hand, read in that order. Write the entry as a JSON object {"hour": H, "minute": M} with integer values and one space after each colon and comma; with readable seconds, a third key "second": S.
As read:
{"hour": 11, "minute": 31}
